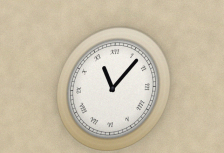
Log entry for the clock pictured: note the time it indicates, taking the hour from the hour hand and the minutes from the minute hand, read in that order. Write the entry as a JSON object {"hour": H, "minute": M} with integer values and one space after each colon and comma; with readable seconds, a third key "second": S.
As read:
{"hour": 11, "minute": 7}
